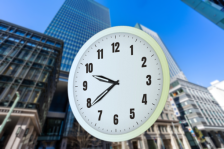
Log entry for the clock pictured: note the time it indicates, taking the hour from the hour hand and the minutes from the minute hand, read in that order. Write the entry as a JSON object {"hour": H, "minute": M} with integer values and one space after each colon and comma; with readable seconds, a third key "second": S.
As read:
{"hour": 9, "minute": 39}
